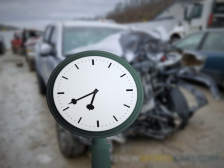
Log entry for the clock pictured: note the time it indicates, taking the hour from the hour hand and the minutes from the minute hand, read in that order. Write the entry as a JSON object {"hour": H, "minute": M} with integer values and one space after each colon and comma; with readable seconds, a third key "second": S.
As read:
{"hour": 6, "minute": 41}
